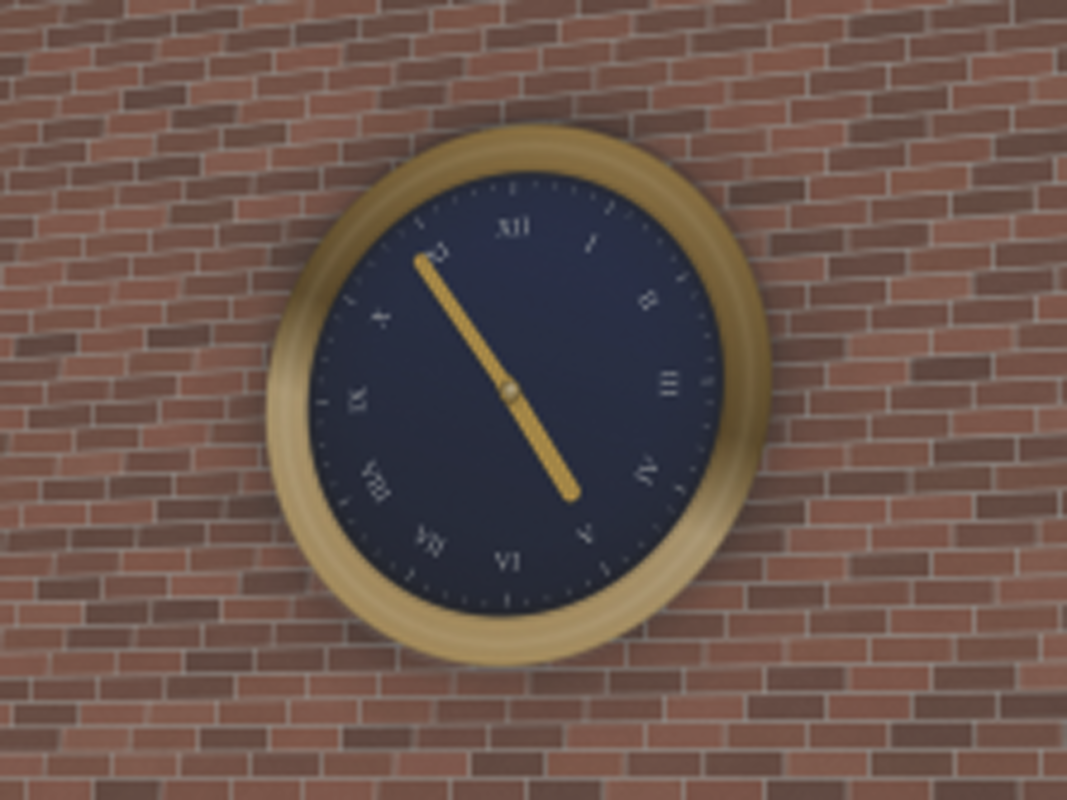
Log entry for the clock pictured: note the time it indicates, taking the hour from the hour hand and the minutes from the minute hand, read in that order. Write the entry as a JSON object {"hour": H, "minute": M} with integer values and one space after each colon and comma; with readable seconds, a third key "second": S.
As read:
{"hour": 4, "minute": 54}
